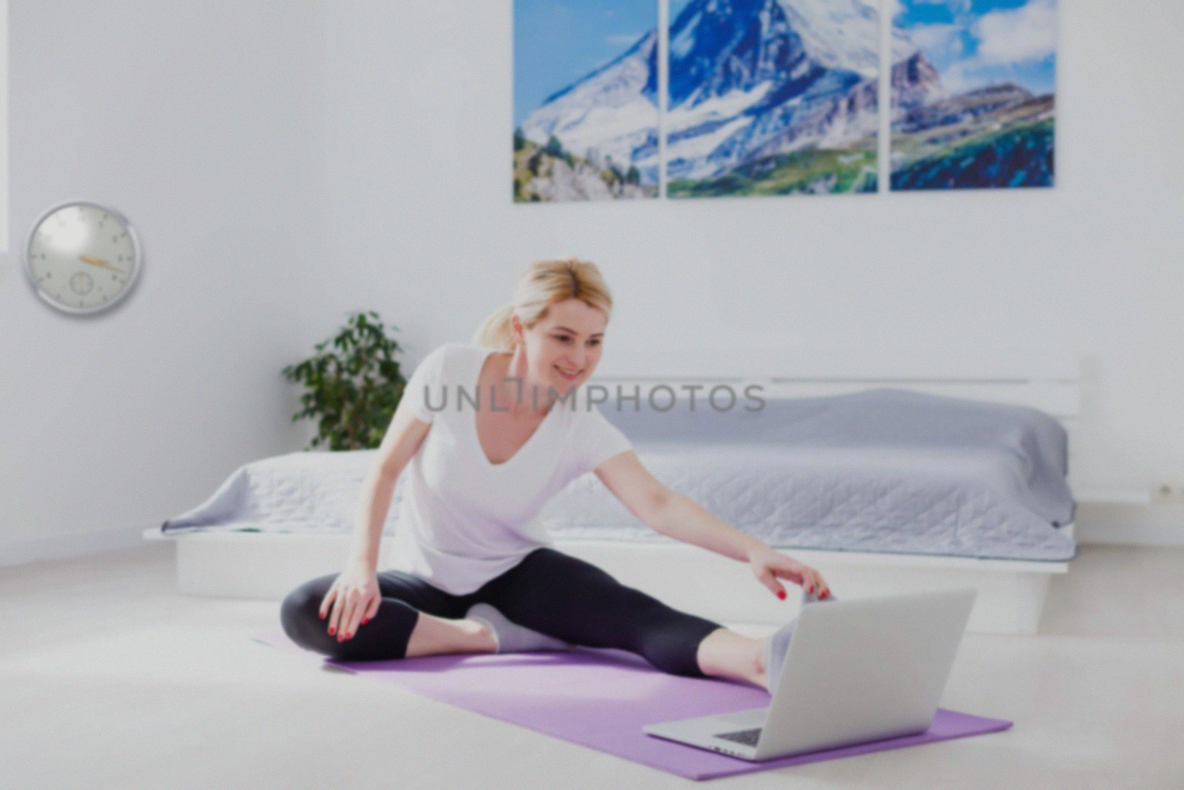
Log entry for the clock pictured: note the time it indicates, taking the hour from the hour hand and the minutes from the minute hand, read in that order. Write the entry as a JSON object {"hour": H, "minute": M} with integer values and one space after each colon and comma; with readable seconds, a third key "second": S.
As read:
{"hour": 3, "minute": 18}
